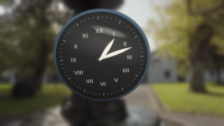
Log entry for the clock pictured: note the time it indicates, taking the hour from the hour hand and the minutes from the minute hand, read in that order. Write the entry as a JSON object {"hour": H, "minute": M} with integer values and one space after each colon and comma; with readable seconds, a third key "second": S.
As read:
{"hour": 1, "minute": 12}
